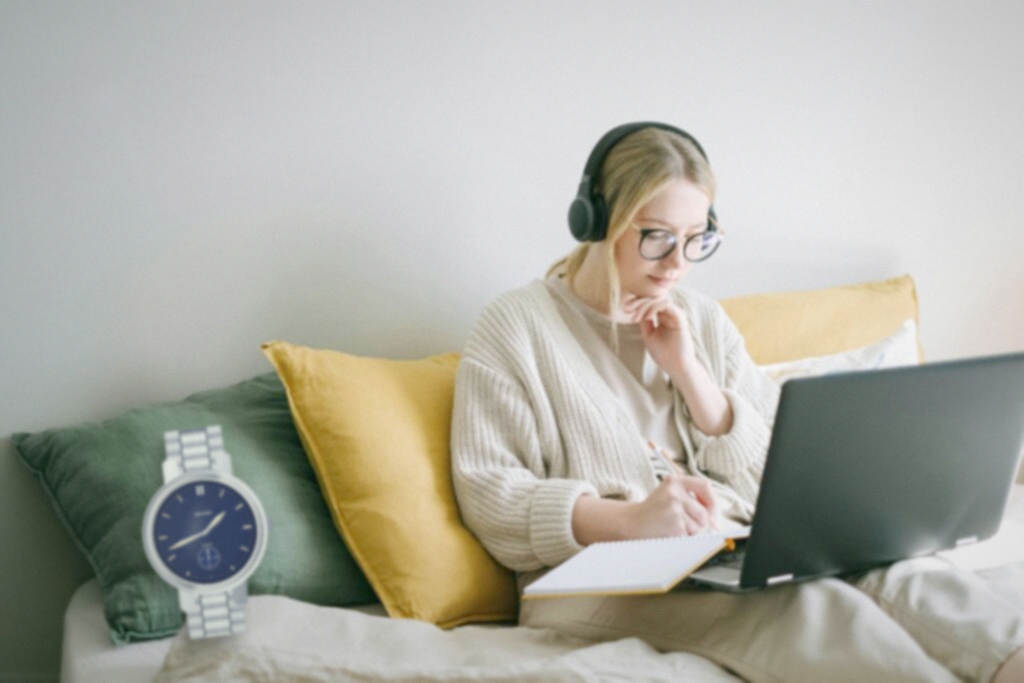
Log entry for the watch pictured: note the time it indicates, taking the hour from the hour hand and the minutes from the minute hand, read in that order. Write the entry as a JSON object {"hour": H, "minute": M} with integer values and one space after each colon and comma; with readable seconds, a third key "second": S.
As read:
{"hour": 1, "minute": 42}
